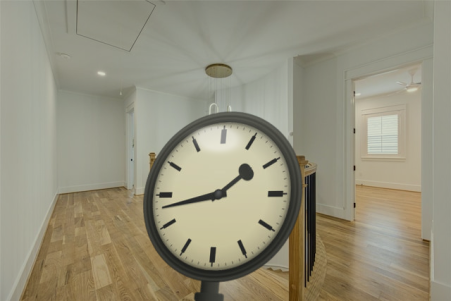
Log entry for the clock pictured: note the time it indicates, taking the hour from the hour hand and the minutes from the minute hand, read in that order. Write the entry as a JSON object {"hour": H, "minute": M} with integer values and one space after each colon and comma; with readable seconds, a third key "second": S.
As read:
{"hour": 1, "minute": 43}
